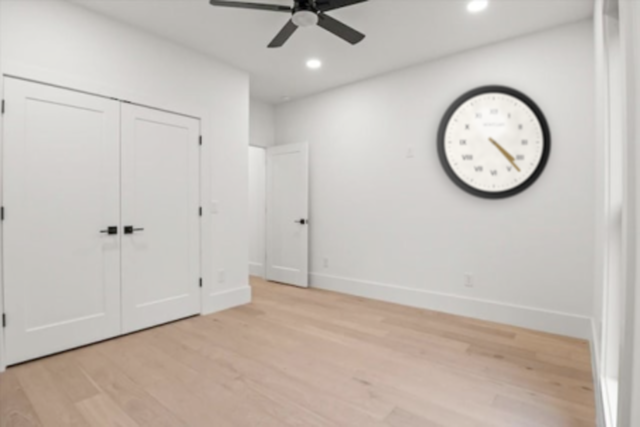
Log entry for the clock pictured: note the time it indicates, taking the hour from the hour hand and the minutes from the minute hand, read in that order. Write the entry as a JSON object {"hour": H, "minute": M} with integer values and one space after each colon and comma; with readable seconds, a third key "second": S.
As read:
{"hour": 4, "minute": 23}
